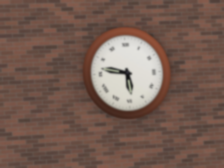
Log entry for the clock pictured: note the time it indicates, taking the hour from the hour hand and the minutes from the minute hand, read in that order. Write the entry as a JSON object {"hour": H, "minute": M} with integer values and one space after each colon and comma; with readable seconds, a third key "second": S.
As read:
{"hour": 5, "minute": 47}
